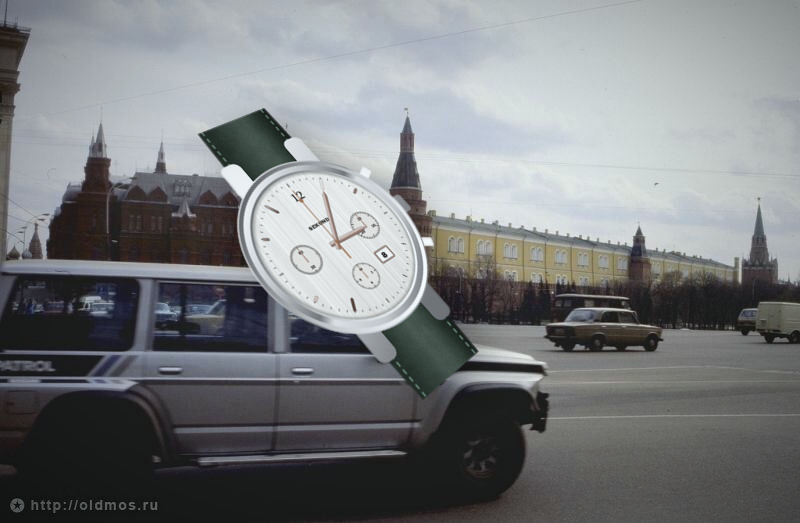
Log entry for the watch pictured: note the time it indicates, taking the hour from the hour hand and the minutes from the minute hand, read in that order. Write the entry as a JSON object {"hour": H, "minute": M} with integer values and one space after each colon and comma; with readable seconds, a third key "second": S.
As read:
{"hour": 3, "minute": 5}
